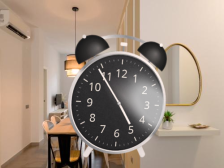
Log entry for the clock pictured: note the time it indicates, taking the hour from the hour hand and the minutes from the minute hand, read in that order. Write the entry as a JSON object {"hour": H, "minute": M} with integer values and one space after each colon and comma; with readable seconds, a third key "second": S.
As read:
{"hour": 4, "minute": 54}
